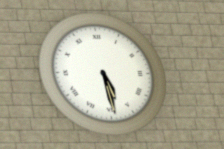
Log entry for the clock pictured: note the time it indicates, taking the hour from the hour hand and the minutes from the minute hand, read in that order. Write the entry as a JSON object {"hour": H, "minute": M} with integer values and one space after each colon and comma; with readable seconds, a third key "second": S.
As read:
{"hour": 5, "minute": 29}
